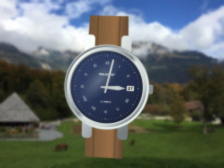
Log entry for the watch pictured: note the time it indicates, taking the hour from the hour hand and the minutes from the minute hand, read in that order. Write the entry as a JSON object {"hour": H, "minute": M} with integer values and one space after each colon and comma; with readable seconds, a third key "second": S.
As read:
{"hour": 3, "minute": 2}
